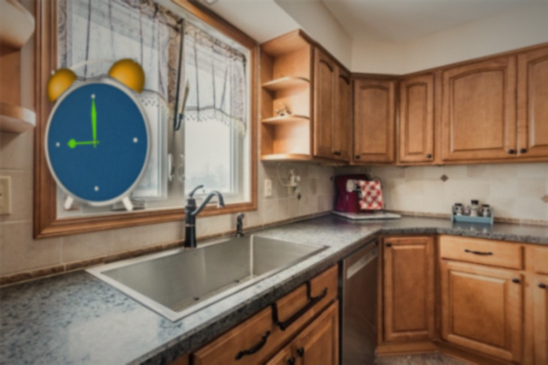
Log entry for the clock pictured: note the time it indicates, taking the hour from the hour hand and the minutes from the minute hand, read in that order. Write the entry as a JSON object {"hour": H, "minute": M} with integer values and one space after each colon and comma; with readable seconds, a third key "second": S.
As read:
{"hour": 9, "minute": 0}
